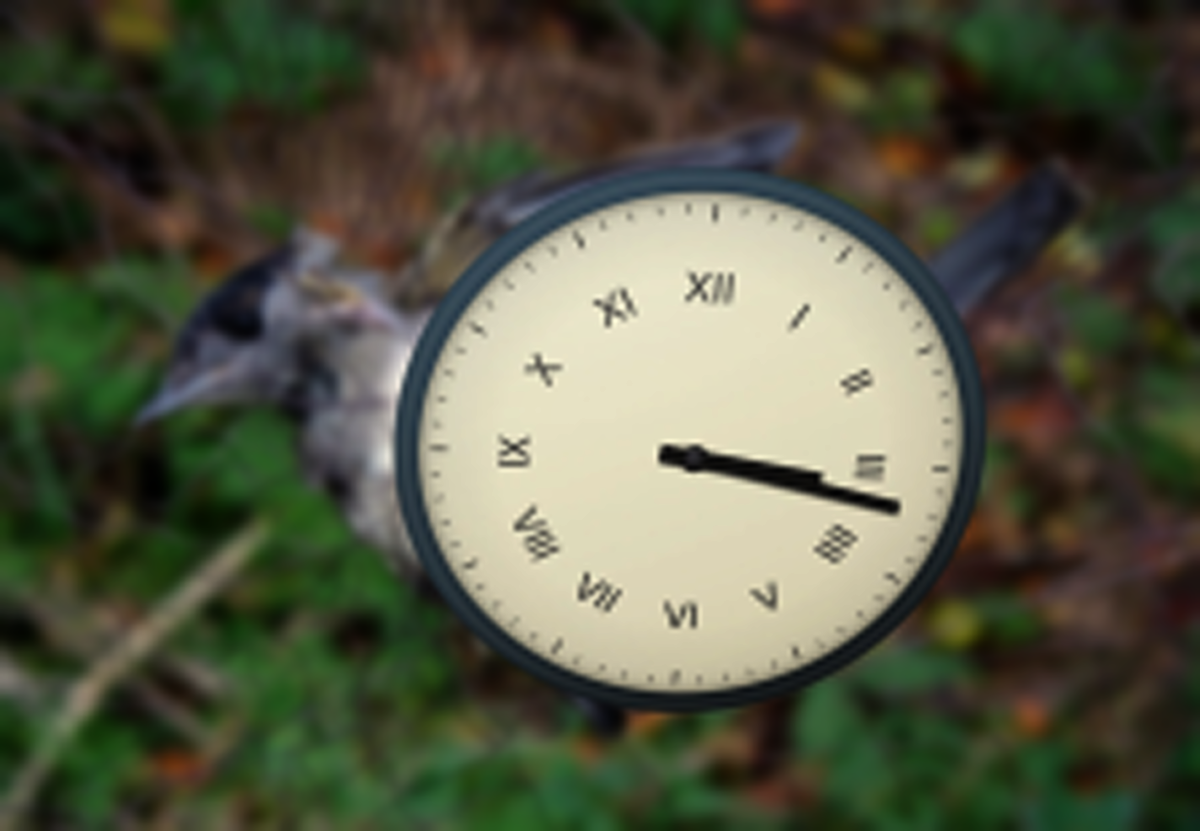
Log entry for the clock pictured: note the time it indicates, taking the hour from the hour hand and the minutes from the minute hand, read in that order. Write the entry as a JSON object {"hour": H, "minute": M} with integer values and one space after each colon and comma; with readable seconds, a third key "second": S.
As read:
{"hour": 3, "minute": 17}
